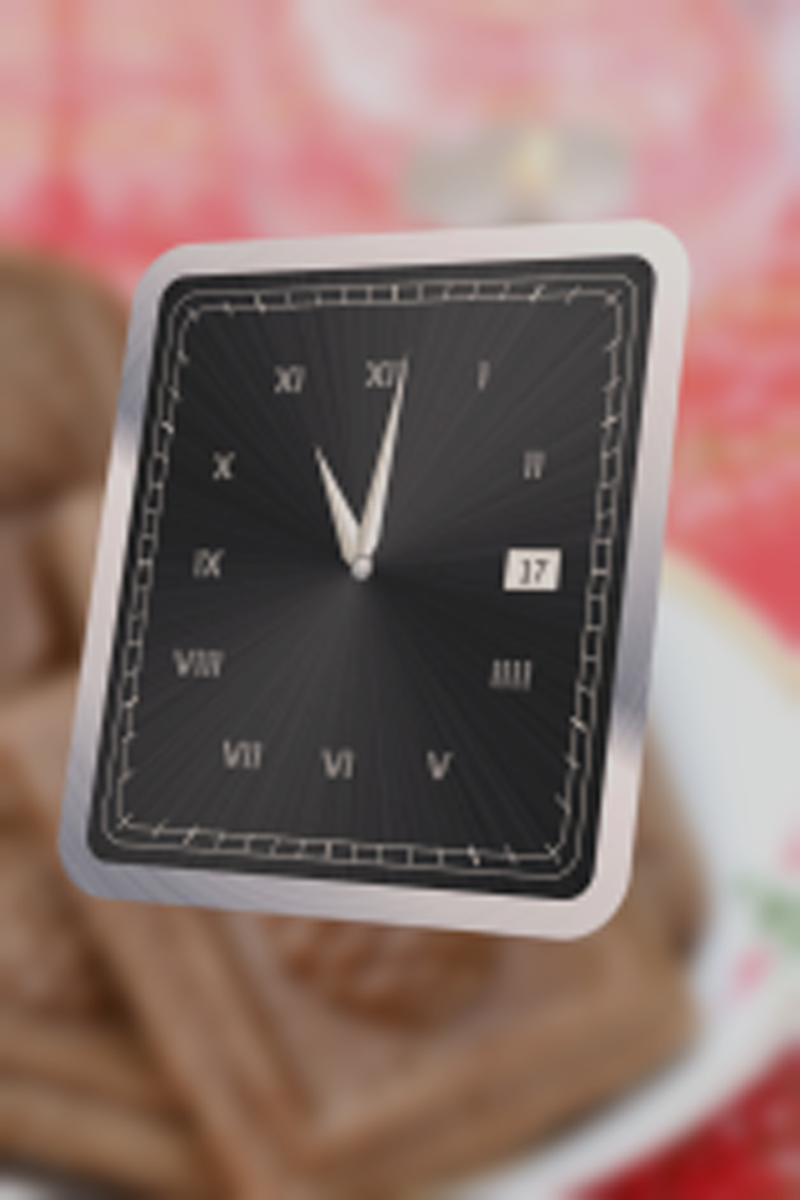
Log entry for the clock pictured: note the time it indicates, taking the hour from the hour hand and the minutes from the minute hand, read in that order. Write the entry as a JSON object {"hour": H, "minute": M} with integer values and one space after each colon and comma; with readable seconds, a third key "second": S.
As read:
{"hour": 11, "minute": 1}
